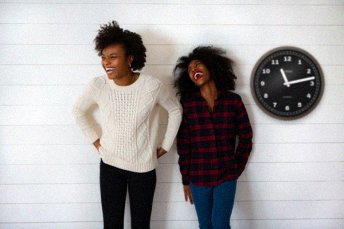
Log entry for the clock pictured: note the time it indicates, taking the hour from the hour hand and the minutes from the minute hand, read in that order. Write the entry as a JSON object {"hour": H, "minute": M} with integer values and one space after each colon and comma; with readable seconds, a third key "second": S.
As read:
{"hour": 11, "minute": 13}
